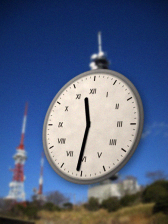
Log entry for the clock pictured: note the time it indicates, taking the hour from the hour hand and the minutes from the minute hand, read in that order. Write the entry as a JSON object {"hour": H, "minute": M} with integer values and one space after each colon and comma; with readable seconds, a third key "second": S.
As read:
{"hour": 11, "minute": 31}
